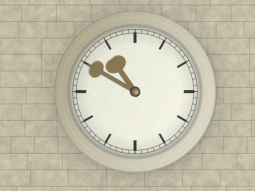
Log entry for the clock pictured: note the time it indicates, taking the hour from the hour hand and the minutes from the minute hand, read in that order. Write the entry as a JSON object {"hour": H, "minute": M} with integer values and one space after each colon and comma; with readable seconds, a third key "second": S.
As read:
{"hour": 10, "minute": 50}
